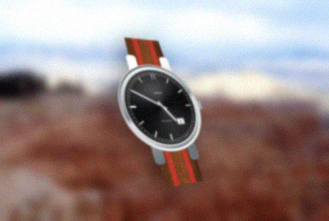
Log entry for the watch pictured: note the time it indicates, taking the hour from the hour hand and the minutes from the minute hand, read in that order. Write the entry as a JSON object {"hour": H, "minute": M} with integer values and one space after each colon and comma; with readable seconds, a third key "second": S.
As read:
{"hour": 4, "minute": 50}
